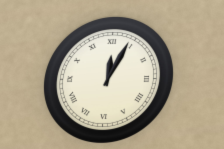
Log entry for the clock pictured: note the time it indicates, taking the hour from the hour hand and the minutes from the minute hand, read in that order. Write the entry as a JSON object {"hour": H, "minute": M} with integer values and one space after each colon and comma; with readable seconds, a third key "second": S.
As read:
{"hour": 12, "minute": 4}
